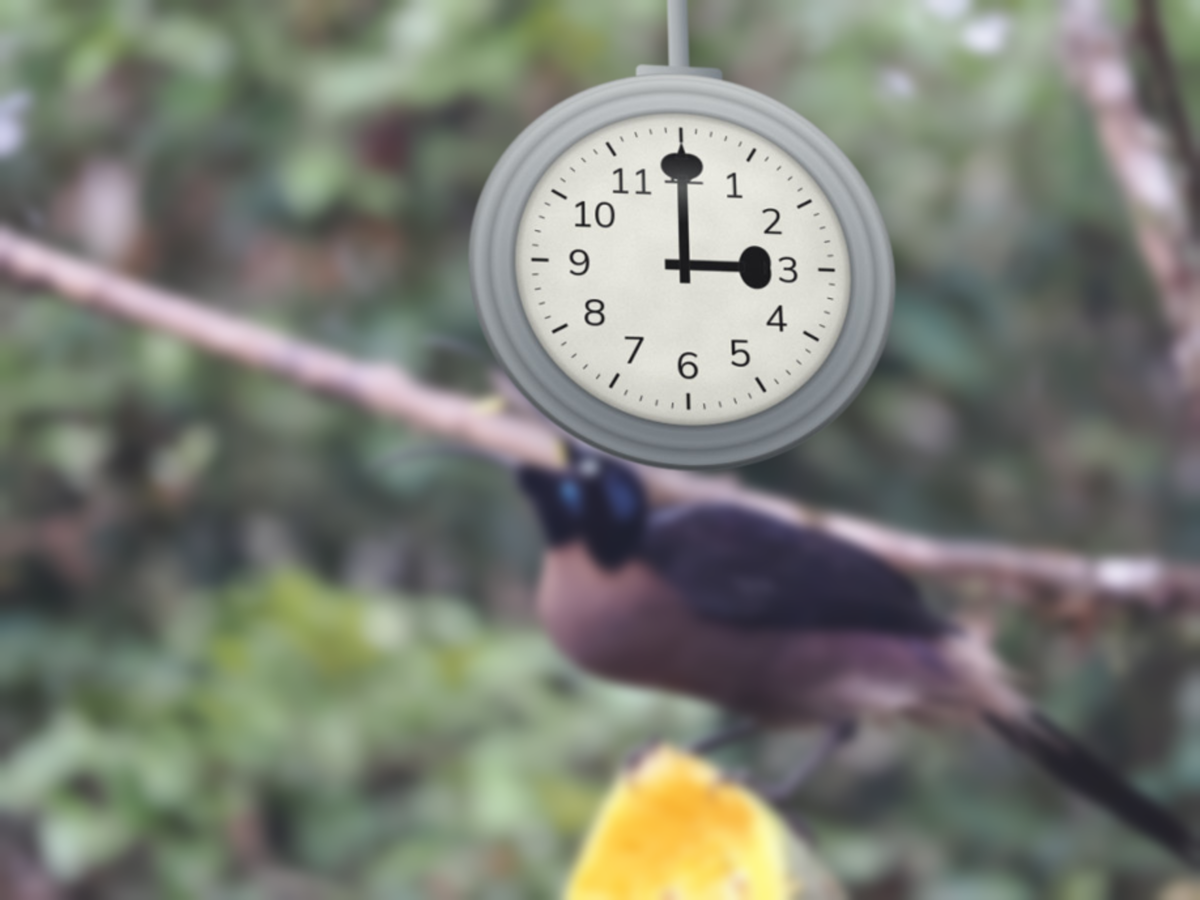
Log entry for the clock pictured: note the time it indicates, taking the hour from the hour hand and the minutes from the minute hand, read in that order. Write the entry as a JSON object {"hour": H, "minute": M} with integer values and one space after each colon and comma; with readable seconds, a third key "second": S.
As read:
{"hour": 3, "minute": 0}
